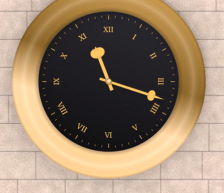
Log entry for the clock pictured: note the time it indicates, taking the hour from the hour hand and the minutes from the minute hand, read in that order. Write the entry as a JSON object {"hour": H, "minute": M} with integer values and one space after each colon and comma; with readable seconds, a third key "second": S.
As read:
{"hour": 11, "minute": 18}
